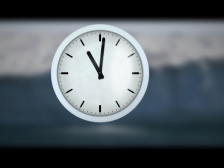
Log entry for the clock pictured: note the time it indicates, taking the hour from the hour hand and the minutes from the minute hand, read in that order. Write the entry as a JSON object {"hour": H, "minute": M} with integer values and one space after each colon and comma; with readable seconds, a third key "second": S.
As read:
{"hour": 11, "minute": 1}
